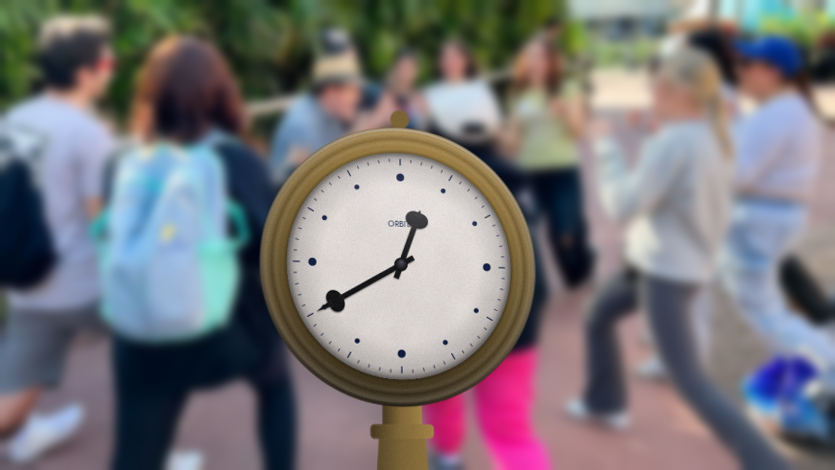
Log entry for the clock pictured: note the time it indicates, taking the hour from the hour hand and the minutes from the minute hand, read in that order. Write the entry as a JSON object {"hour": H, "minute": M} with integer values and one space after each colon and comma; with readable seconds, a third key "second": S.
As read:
{"hour": 12, "minute": 40}
